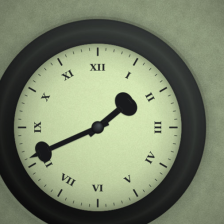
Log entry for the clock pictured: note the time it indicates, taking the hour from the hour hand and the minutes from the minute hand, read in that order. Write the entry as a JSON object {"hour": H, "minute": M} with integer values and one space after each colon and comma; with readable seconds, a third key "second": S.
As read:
{"hour": 1, "minute": 41}
